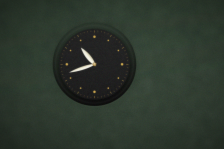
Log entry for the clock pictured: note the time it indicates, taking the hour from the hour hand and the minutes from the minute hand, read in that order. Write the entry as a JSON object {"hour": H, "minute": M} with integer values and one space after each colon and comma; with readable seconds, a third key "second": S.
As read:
{"hour": 10, "minute": 42}
